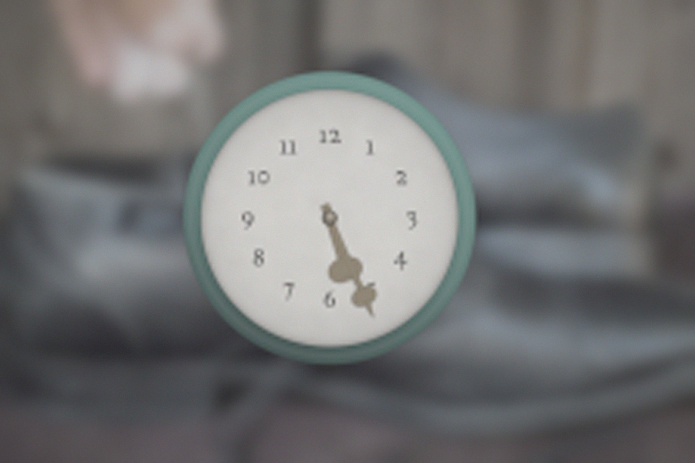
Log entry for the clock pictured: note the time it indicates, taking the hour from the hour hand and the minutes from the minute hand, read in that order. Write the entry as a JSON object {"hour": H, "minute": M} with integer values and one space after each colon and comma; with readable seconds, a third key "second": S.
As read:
{"hour": 5, "minute": 26}
